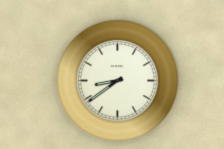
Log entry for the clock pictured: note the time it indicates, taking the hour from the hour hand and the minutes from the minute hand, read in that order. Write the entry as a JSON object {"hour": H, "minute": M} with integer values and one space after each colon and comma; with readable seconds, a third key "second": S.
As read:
{"hour": 8, "minute": 39}
